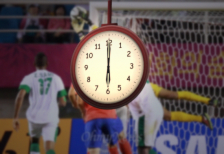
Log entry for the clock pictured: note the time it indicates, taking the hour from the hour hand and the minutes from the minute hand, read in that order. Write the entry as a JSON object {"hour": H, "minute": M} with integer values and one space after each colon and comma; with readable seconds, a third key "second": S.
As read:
{"hour": 6, "minute": 0}
